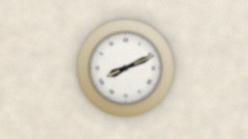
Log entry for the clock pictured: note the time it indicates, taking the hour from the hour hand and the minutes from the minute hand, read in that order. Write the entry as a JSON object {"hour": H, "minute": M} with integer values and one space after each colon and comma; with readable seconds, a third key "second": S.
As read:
{"hour": 8, "minute": 11}
